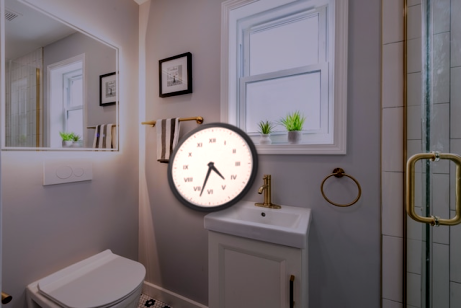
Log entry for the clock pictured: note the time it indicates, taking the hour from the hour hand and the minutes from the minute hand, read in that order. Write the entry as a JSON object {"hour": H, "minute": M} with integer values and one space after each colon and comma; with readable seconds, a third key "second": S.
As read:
{"hour": 4, "minute": 33}
